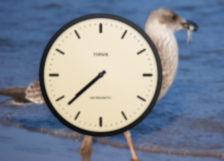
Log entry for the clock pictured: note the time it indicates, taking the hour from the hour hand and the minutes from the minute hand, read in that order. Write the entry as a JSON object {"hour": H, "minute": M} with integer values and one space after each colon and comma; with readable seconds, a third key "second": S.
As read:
{"hour": 7, "minute": 38}
